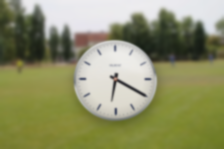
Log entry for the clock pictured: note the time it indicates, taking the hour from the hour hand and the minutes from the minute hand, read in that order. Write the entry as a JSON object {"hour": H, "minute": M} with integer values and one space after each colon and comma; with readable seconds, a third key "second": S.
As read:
{"hour": 6, "minute": 20}
